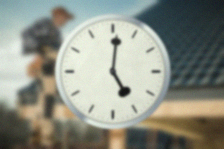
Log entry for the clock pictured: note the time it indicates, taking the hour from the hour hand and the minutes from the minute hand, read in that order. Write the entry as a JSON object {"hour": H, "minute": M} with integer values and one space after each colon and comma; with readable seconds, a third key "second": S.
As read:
{"hour": 5, "minute": 1}
